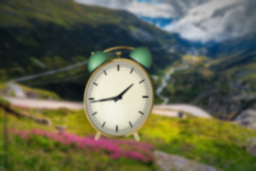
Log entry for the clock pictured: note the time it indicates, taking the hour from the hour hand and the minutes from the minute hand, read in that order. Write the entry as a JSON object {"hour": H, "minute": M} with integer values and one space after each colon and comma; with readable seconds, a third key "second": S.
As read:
{"hour": 1, "minute": 44}
